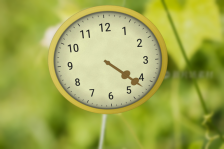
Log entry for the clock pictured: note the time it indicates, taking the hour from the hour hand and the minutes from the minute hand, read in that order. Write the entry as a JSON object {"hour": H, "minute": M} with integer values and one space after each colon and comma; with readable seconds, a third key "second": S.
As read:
{"hour": 4, "minute": 22}
